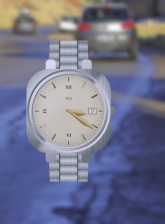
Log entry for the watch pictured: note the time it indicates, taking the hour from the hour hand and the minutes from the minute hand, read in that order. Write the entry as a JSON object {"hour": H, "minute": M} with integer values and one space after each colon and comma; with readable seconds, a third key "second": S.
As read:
{"hour": 3, "minute": 21}
